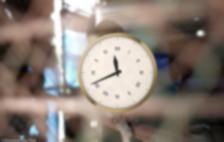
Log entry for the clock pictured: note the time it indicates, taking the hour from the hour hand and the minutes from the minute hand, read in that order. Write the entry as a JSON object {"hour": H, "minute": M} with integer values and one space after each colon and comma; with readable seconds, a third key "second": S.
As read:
{"hour": 11, "minute": 41}
